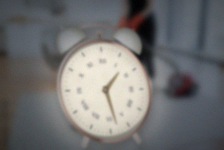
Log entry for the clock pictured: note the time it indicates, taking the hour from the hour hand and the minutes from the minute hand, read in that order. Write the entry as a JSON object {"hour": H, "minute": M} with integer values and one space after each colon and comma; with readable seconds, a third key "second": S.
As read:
{"hour": 1, "minute": 28}
